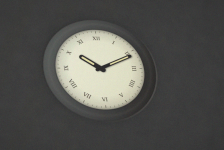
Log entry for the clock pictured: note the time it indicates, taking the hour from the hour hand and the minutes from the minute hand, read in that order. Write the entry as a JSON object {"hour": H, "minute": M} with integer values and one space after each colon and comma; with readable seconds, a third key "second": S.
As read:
{"hour": 10, "minute": 11}
